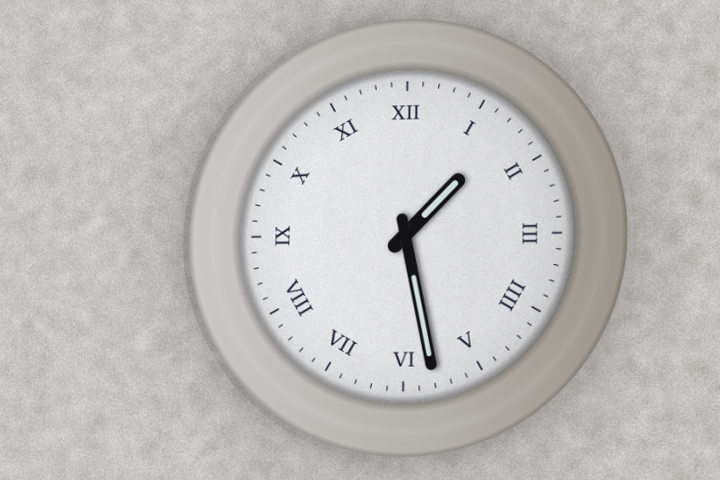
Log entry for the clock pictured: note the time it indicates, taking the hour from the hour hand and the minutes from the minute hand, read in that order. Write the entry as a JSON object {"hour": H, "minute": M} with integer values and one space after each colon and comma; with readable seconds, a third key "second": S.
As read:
{"hour": 1, "minute": 28}
